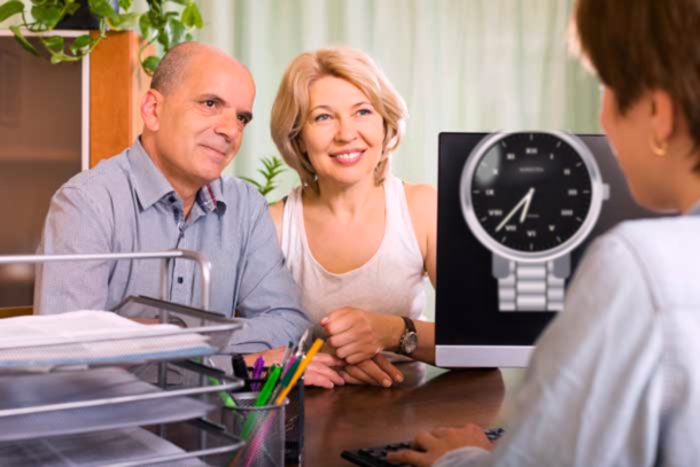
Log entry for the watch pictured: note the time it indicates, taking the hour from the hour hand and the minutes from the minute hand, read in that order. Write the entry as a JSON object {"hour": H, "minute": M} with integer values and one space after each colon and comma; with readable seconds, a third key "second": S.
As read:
{"hour": 6, "minute": 37}
